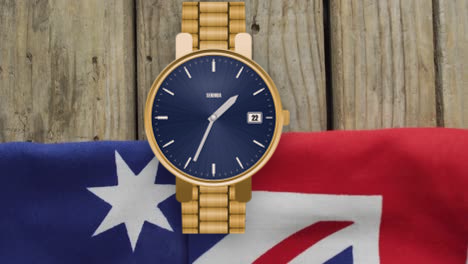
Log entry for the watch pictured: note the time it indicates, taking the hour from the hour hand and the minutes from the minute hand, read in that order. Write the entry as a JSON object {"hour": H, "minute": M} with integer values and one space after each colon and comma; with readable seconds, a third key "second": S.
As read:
{"hour": 1, "minute": 34}
